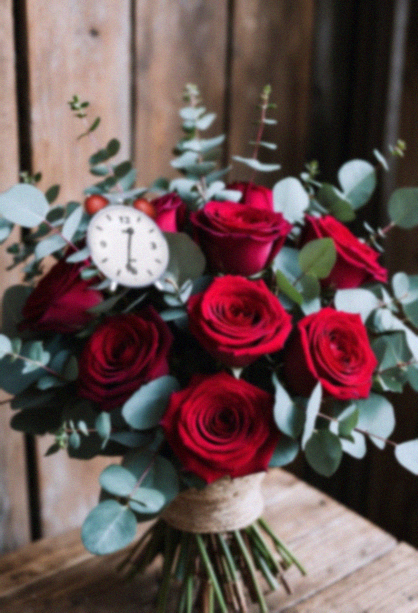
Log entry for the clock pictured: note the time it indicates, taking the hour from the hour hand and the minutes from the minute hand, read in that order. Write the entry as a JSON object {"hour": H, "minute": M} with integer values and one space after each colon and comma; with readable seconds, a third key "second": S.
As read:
{"hour": 12, "minute": 32}
